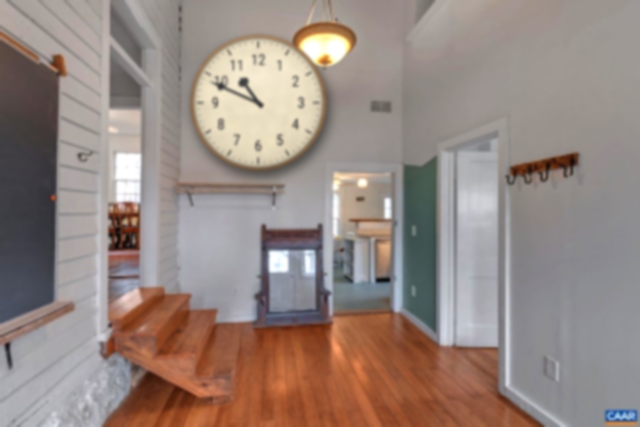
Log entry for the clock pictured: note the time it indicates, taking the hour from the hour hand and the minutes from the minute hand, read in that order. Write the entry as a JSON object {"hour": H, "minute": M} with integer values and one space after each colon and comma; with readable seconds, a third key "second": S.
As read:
{"hour": 10, "minute": 49}
